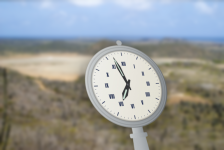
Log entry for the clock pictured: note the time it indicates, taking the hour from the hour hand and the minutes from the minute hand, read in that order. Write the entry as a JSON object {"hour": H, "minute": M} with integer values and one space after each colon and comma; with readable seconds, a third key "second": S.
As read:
{"hour": 6, "minute": 57}
